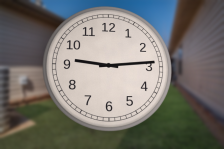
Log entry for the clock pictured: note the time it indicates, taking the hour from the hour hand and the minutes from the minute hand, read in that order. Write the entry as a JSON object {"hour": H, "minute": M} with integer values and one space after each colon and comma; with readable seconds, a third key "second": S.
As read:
{"hour": 9, "minute": 14}
